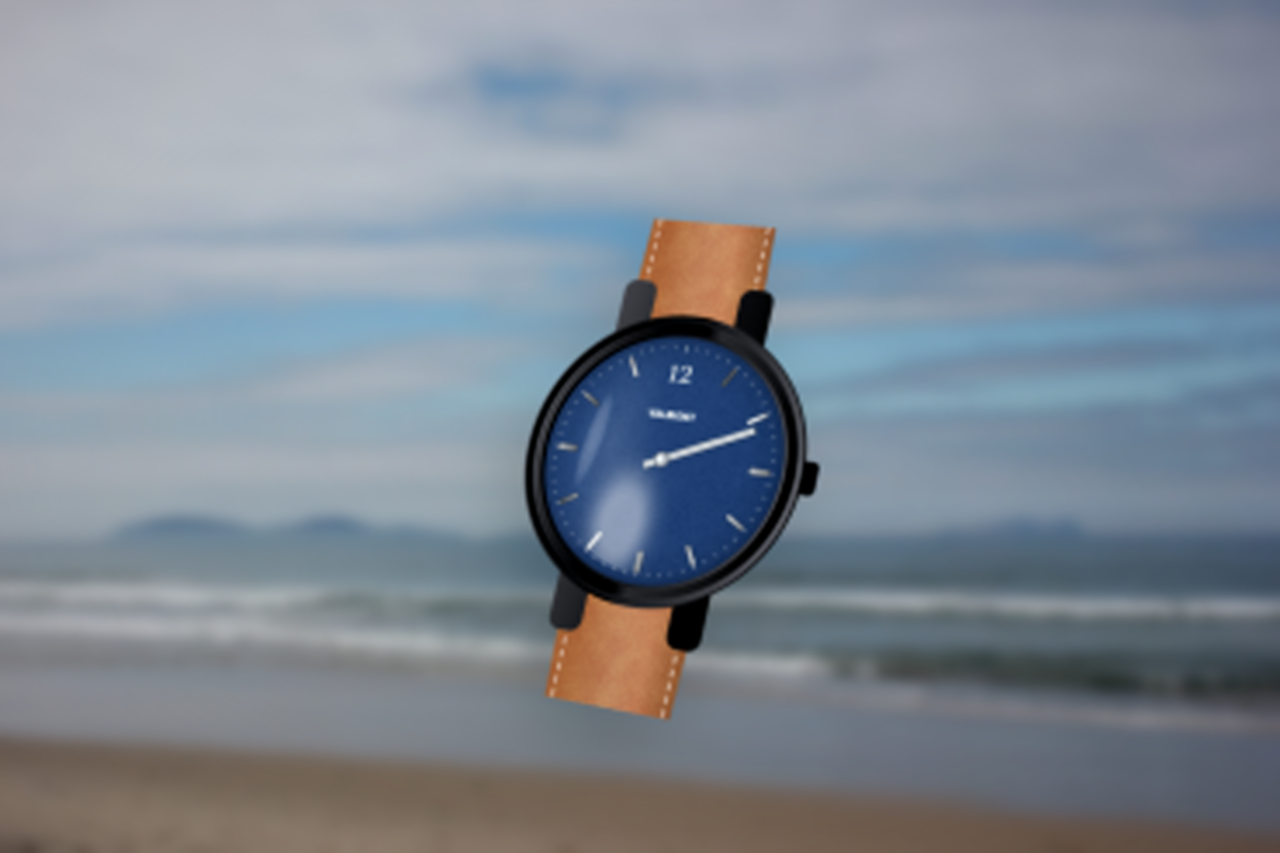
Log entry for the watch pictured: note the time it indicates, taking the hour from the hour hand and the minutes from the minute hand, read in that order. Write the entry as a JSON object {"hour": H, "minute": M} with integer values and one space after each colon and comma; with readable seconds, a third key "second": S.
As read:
{"hour": 2, "minute": 11}
